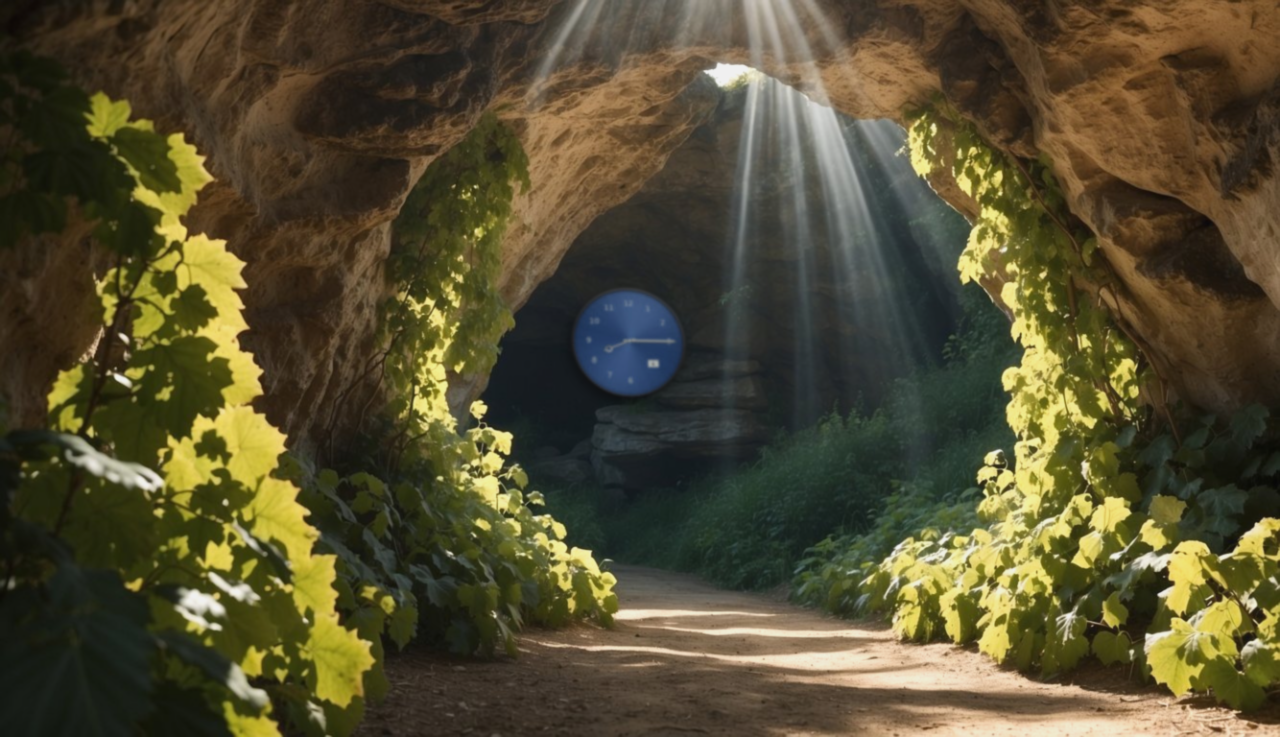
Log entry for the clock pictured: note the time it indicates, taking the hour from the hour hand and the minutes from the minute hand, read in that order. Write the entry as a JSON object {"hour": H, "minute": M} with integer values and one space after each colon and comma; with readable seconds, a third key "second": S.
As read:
{"hour": 8, "minute": 15}
